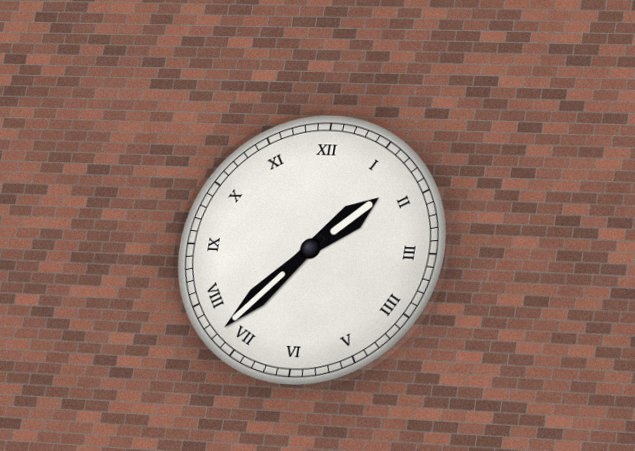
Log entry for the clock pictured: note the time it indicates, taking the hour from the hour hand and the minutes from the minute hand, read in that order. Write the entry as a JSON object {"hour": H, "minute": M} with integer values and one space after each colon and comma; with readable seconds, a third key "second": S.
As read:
{"hour": 1, "minute": 37}
